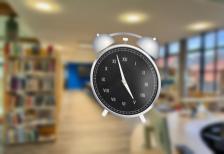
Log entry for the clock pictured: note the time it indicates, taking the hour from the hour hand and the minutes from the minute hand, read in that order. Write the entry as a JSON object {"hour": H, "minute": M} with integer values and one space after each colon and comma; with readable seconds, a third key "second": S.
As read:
{"hour": 4, "minute": 57}
